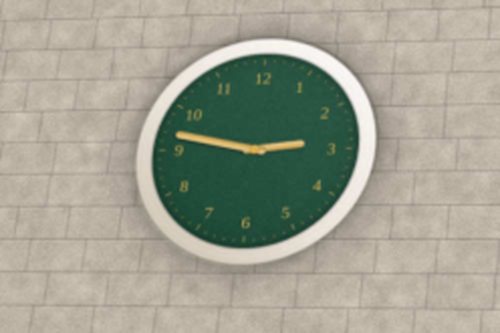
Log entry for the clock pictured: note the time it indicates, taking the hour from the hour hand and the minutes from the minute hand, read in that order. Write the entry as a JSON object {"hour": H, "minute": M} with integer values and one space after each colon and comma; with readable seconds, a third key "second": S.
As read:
{"hour": 2, "minute": 47}
